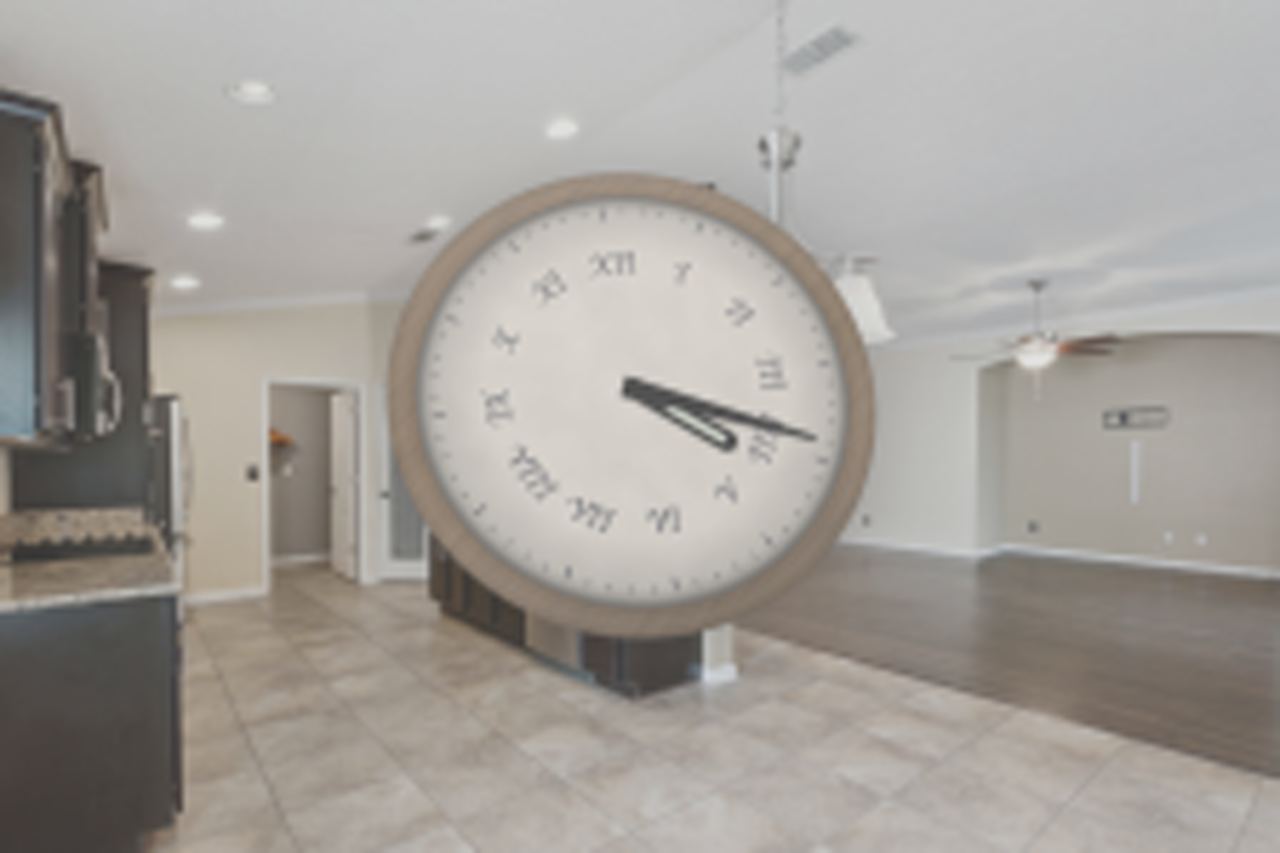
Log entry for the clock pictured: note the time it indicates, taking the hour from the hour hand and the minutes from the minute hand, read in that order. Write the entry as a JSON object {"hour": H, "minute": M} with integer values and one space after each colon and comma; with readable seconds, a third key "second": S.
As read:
{"hour": 4, "minute": 19}
